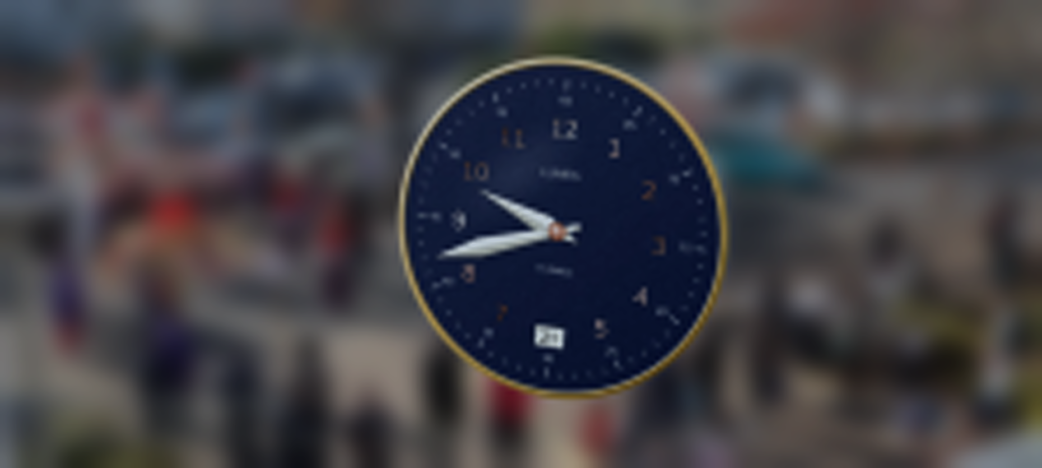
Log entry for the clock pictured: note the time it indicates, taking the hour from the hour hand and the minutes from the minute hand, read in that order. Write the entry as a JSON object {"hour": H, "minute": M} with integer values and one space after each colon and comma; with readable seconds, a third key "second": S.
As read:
{"hour": 9, "minute": 42}
